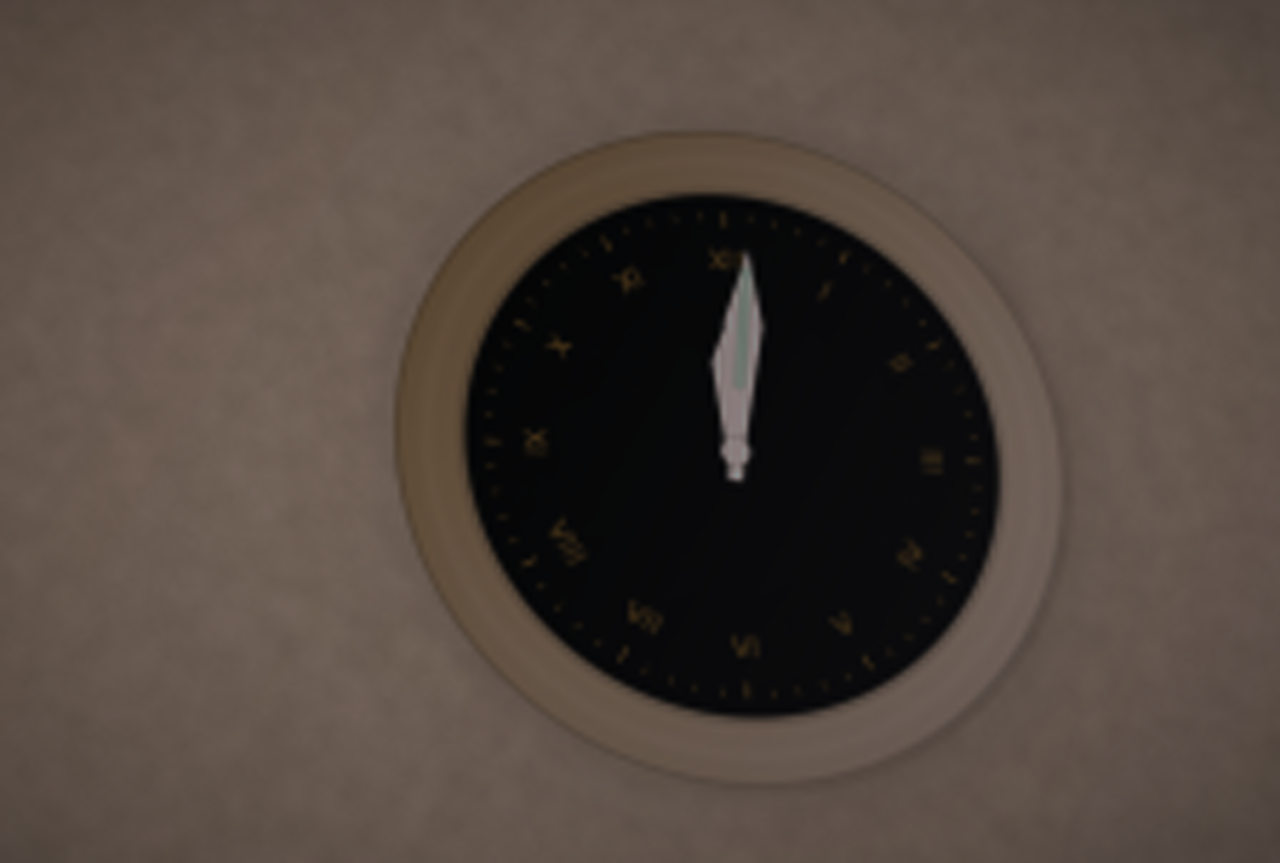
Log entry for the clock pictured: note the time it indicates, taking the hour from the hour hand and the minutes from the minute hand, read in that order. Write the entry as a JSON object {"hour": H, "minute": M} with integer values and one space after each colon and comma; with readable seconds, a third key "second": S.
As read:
{"hour": 12, "minute": 1}
